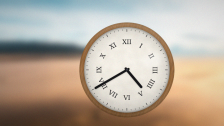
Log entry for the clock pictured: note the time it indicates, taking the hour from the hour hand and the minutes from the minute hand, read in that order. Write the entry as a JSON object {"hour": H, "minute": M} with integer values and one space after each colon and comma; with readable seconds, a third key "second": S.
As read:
{"hour": 4, "minute": 40}
